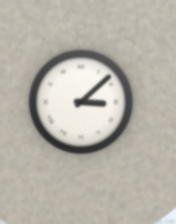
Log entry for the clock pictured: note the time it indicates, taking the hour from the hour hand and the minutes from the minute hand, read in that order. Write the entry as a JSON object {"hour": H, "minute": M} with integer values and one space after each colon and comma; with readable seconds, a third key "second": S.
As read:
{"hour": 3, "minute": 8}
